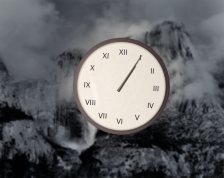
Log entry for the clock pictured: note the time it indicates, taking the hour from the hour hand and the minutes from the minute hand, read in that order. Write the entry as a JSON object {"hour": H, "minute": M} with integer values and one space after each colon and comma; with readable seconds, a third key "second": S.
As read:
{"hour": 1, "minute": 5}
